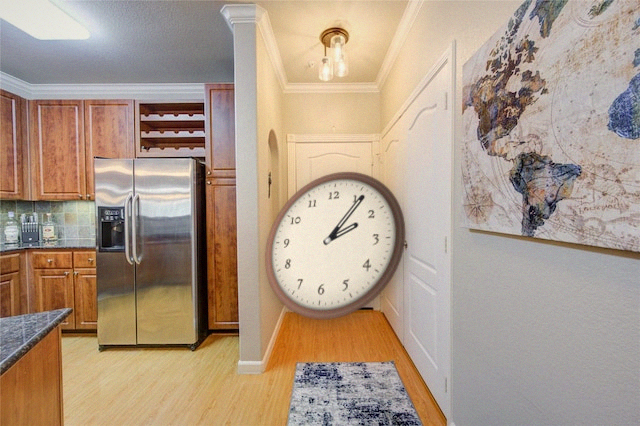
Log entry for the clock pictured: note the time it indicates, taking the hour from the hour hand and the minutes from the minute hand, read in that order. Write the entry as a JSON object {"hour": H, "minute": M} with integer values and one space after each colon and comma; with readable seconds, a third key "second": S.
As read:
{"hour": 2, "minute": 6}
